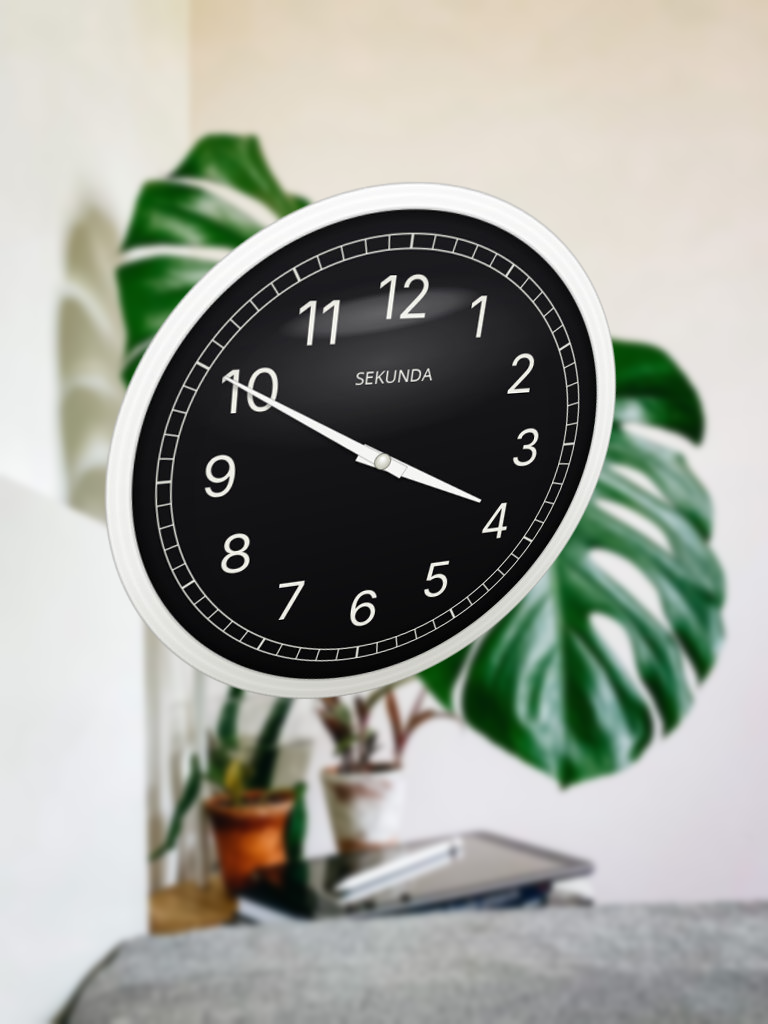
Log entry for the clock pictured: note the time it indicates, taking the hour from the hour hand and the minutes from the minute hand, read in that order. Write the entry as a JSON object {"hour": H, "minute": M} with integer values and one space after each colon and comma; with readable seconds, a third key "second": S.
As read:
{"hour": 3, "minute": 50}
